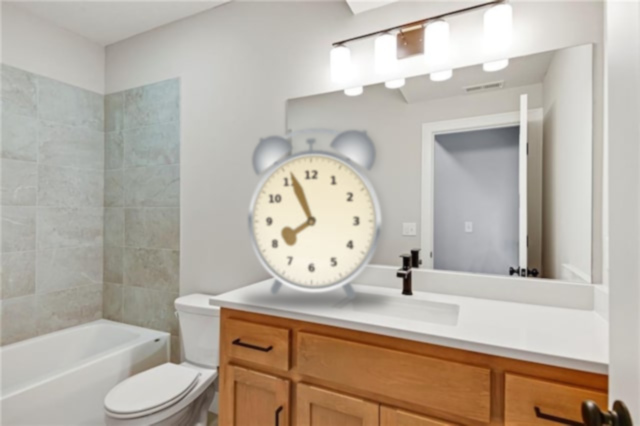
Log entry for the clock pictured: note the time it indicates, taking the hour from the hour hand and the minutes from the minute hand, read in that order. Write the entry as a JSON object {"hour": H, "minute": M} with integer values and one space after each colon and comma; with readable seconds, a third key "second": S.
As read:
{"hour": 7, "minute": 56}
